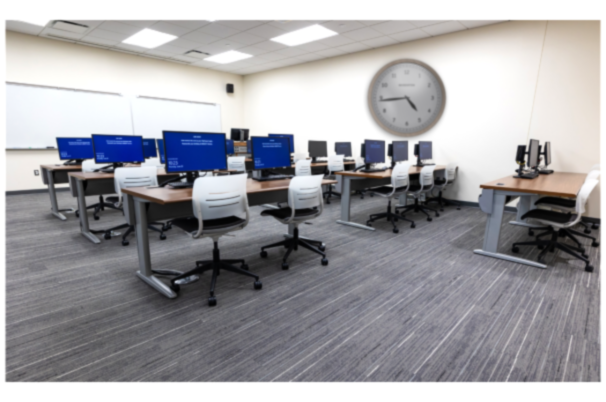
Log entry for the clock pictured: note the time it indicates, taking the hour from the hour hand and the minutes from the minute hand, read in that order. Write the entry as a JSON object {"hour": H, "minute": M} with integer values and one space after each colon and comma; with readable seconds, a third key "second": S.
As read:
{"hour": 4, "minute": 44}
